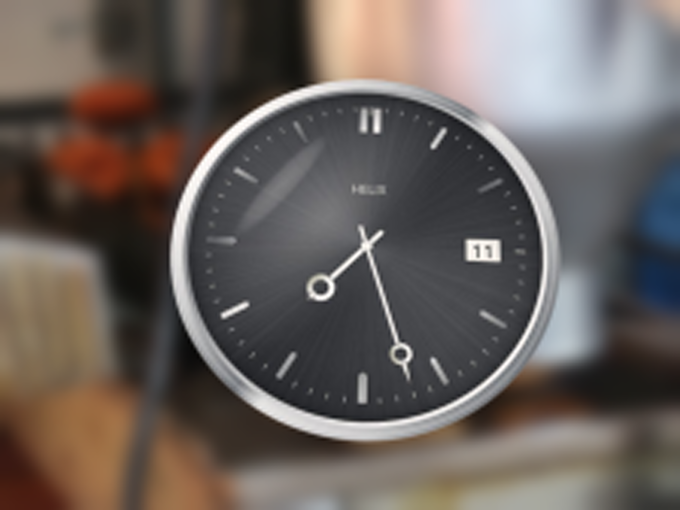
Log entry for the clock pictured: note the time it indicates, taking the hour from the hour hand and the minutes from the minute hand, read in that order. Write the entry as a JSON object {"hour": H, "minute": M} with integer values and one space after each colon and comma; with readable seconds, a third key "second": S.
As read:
{"hour": 7, "minute": 27}
